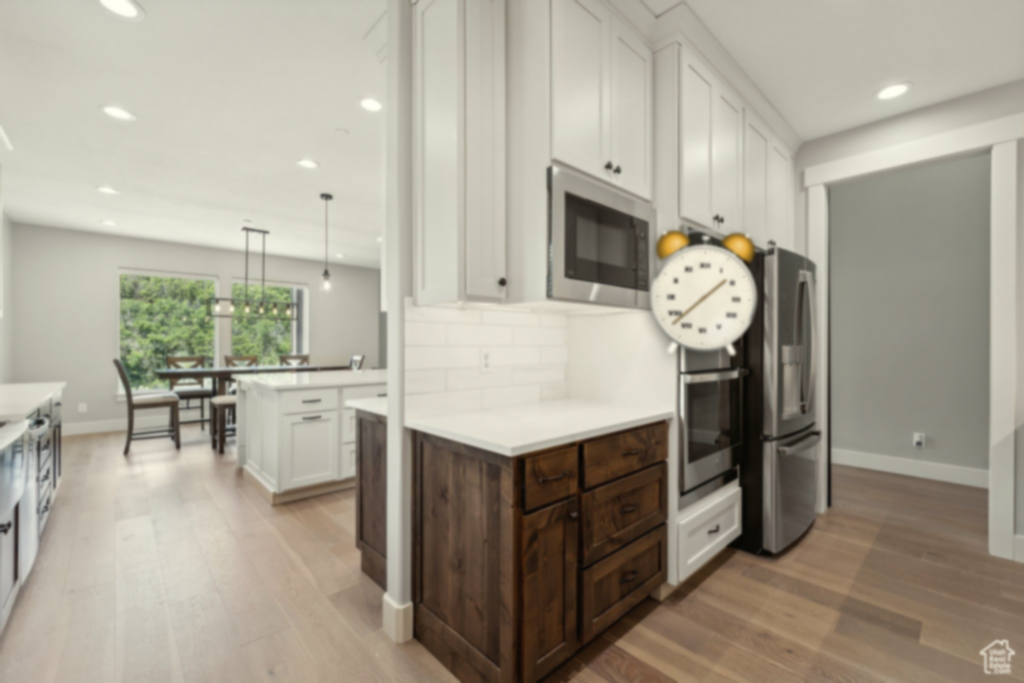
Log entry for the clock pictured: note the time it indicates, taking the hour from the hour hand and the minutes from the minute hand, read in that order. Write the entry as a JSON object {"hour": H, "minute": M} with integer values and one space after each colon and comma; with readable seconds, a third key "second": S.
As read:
{"hour": 1, "minute": 38}
